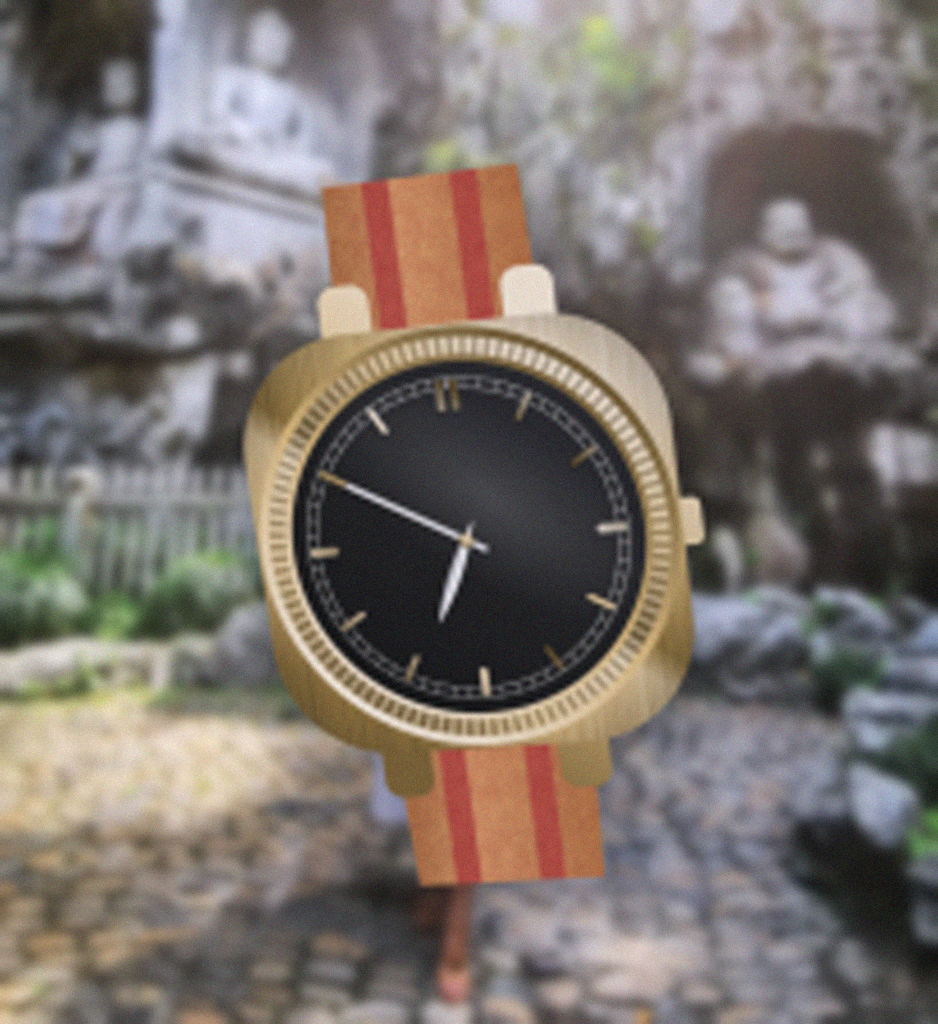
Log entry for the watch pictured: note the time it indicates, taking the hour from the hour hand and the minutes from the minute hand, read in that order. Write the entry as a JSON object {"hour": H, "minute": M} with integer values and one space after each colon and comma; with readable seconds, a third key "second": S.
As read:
{"hour": 6, "minute": 50}
